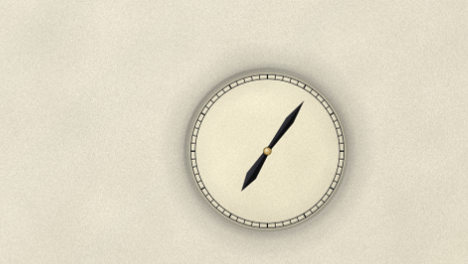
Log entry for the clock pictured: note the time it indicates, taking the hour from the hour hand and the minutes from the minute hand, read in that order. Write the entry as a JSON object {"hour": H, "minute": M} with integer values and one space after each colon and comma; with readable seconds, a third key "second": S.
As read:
{"hour": 7, "minute": 6}
